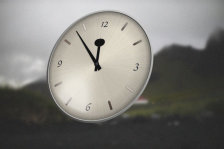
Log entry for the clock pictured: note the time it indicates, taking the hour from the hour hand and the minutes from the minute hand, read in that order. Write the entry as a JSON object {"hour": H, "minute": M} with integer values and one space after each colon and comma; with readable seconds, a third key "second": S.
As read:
{"hour": 11, "minute": 53}
